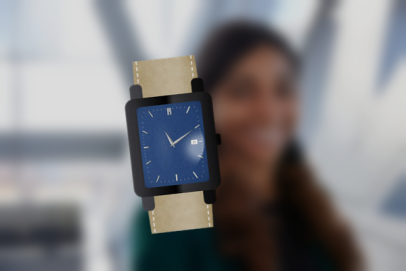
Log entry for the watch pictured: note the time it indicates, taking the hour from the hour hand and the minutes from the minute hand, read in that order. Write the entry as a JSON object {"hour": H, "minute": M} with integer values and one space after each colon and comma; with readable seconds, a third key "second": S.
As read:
{"hour": 11, "minute": 10}
